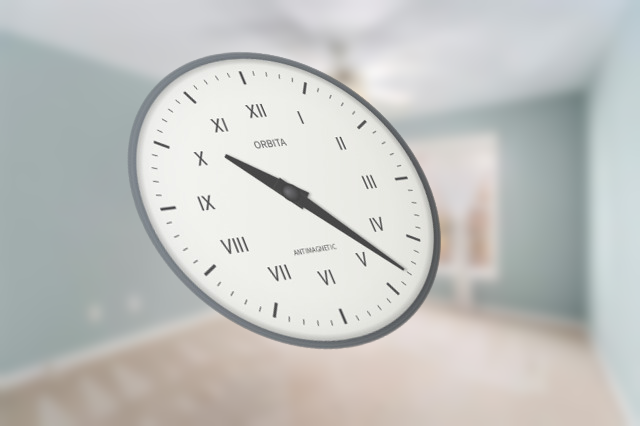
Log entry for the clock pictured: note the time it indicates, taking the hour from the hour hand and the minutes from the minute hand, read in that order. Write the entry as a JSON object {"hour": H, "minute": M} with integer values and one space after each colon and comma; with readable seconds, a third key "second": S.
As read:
{"hour": 10, "minute": 23}
